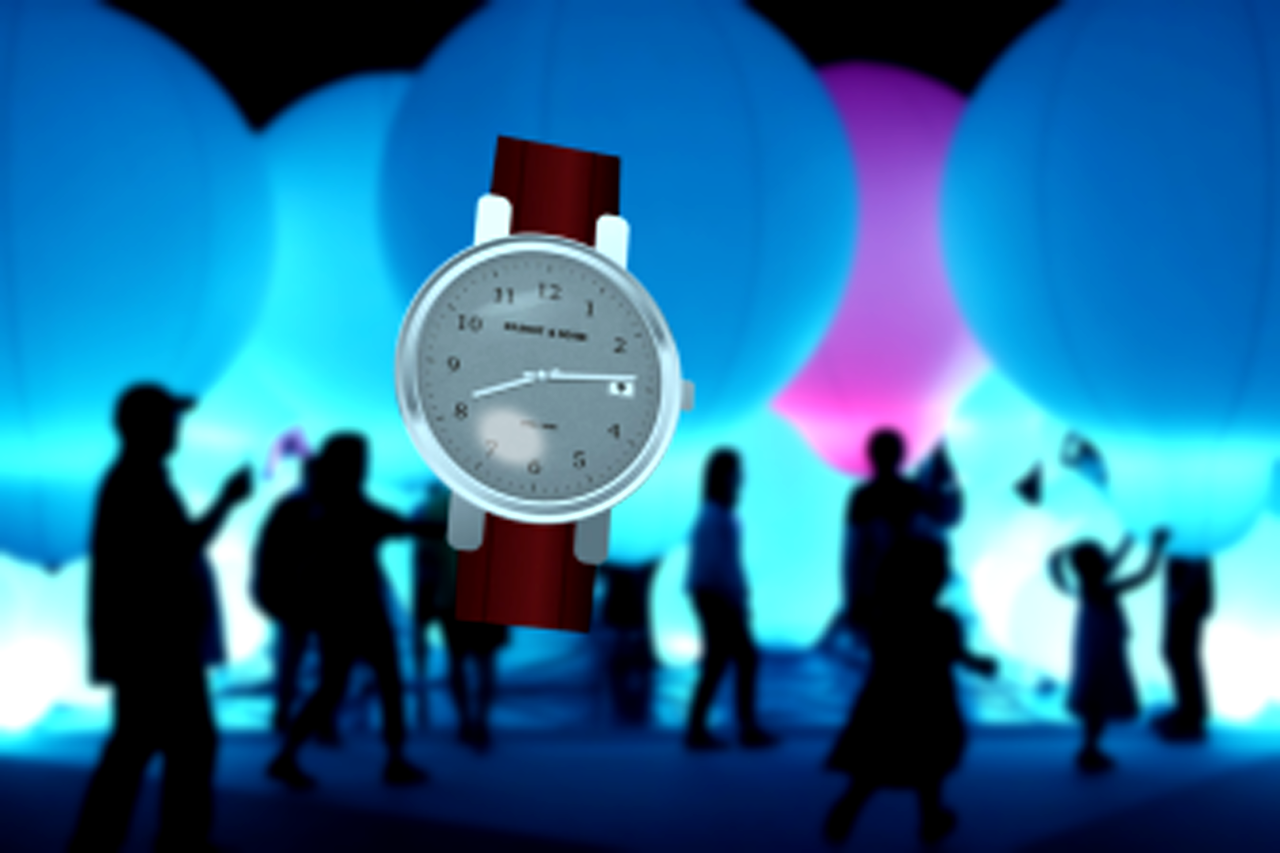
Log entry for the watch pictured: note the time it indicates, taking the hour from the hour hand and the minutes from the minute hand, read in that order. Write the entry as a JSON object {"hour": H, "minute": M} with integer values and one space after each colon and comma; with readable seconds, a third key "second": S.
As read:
{"hour": 8, "minute": 14}
